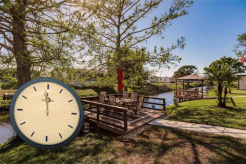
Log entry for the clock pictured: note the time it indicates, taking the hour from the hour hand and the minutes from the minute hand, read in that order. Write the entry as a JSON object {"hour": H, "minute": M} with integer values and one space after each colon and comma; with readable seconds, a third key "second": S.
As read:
{"hour": 11, "minute": 59}
